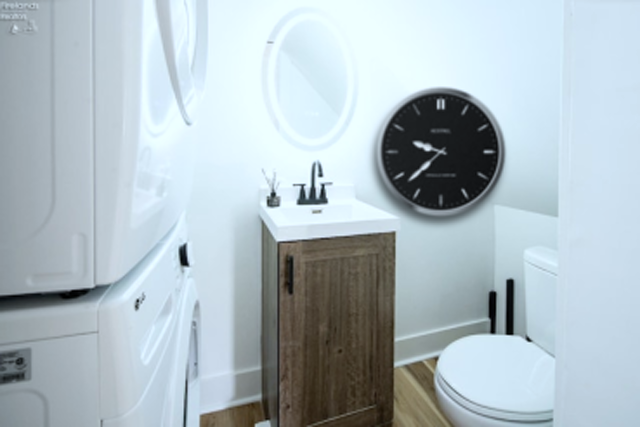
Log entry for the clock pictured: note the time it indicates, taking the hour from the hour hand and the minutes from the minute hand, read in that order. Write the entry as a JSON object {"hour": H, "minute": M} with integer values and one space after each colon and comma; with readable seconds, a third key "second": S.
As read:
{"hour": 9, "minute": 38}
